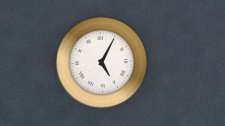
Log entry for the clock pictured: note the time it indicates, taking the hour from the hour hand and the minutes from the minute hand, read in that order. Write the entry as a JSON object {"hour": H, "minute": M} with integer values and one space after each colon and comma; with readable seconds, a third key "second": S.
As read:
{"hour": 5, "minute": 5}
